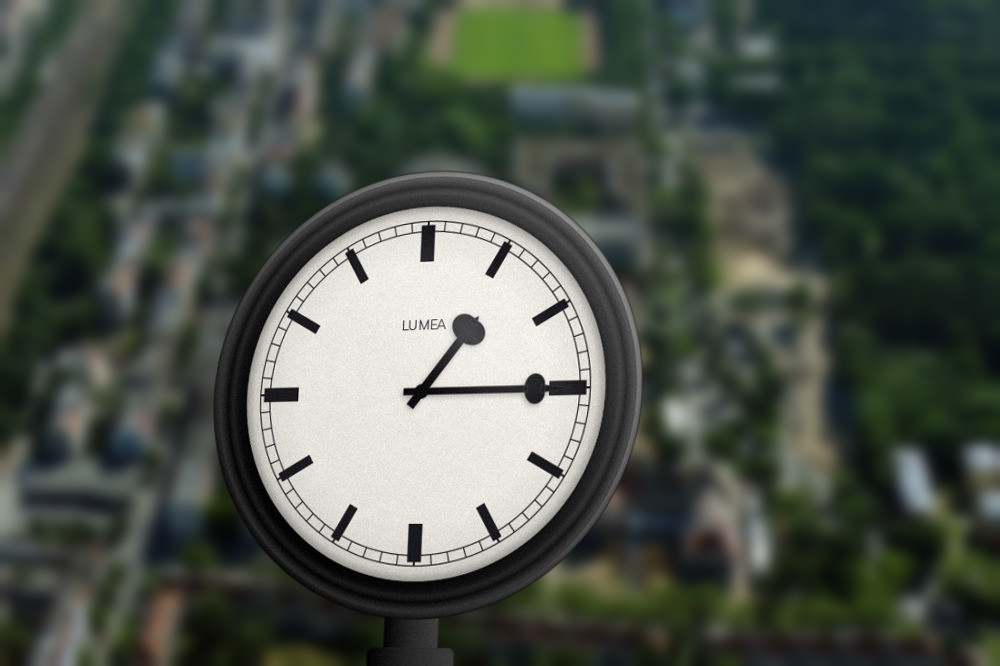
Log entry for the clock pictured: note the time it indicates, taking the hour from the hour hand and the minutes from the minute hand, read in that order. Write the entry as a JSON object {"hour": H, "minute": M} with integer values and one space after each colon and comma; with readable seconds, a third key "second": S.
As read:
{"hour": 1, "minute": 15}
